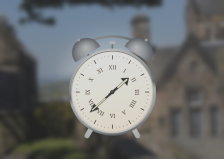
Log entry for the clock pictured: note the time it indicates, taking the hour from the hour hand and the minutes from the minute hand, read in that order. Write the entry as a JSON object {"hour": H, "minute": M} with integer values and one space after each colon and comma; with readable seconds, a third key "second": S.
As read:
{"hour": 1, "minute": 38}
